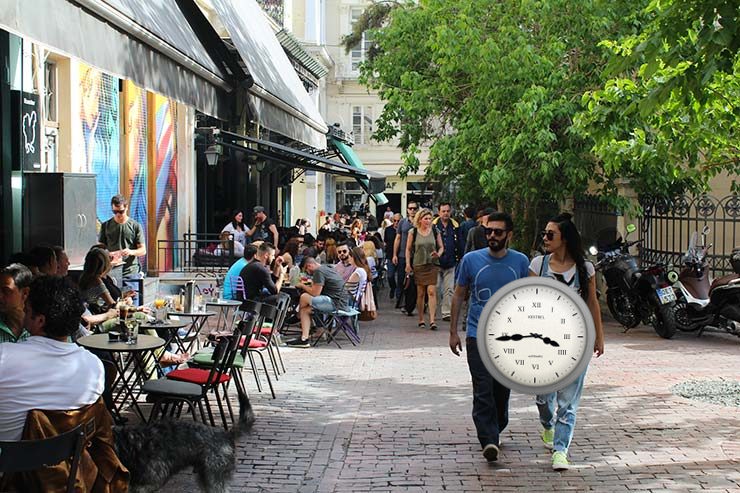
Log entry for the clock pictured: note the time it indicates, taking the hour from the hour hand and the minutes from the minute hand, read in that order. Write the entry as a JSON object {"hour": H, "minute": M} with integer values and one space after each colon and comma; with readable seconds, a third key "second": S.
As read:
{"hour": 3, "minute": 44}
